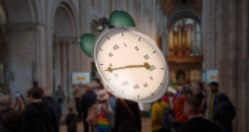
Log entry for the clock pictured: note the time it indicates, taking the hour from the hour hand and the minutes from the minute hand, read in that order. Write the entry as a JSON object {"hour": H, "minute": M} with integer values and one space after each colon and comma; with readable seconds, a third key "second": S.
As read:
{"hour": 3, "minute": 48}
